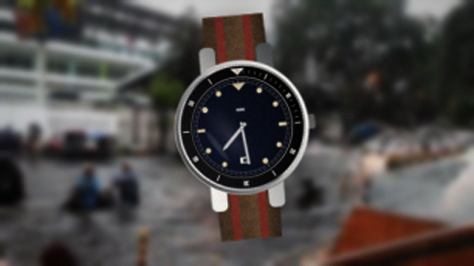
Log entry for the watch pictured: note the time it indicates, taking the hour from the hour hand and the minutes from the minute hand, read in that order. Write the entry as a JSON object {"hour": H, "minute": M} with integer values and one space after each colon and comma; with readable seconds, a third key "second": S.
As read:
{"hour": 7, "minute": 29}
